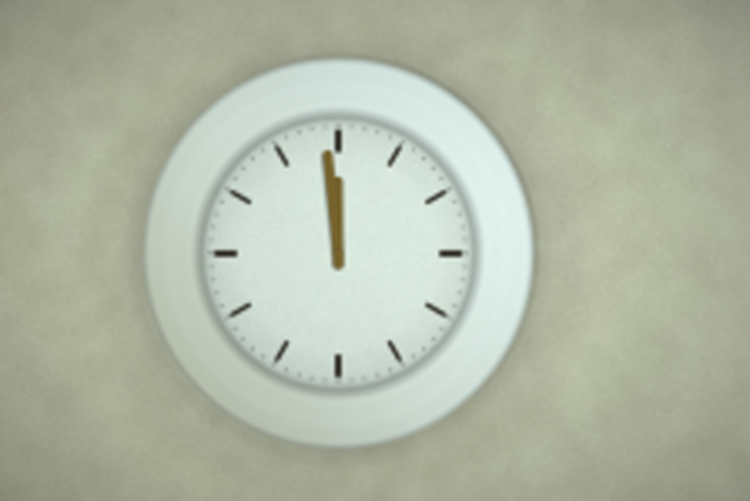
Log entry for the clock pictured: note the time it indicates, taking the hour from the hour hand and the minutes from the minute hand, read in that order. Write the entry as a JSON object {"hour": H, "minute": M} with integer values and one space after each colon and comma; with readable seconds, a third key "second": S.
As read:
{"hour": 11, "minute": 59}
